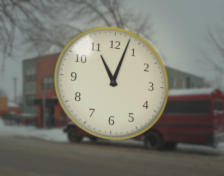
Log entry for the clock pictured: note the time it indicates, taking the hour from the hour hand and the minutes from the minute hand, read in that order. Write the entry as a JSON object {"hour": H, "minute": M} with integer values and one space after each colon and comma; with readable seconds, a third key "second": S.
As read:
{"hour": 11, "minute": 3}
